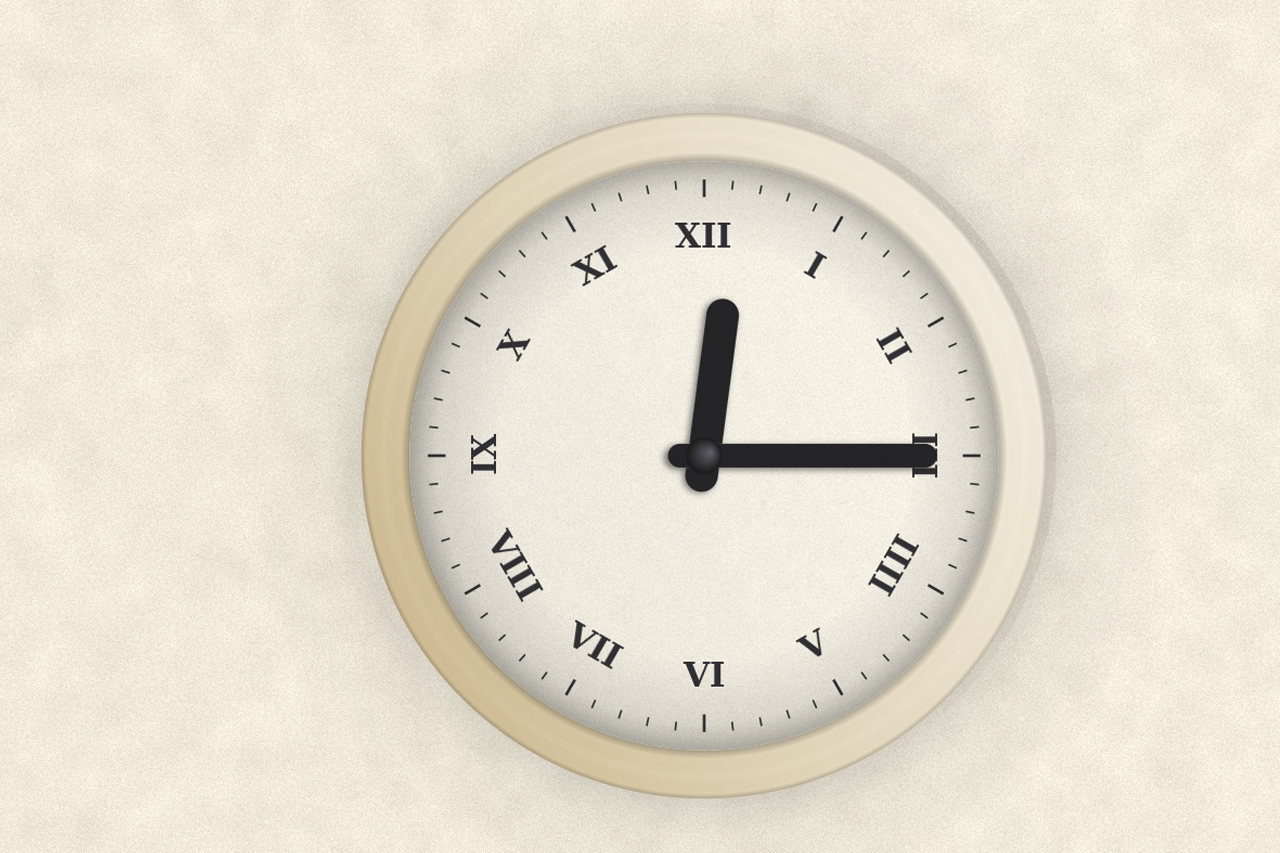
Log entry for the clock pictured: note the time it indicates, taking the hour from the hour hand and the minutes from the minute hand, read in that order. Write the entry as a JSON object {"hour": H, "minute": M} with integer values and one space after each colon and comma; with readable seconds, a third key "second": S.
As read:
{"hour": 12, "minute": 15}
